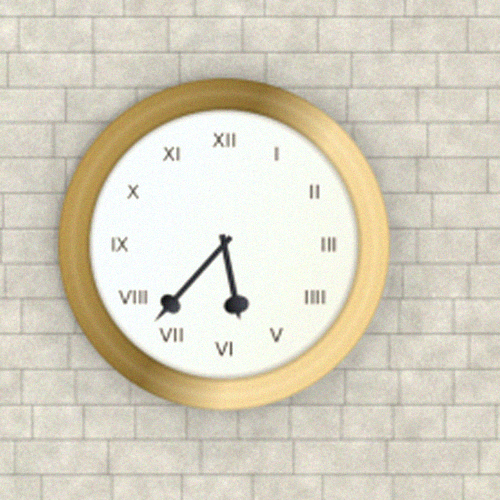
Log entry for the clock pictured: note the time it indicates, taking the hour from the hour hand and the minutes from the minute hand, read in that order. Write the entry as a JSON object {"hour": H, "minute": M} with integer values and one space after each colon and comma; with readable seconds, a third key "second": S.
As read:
{"hour": 5, "minute": 37}
